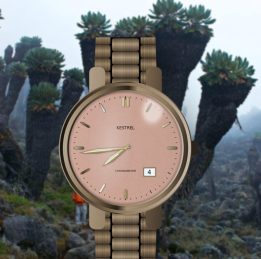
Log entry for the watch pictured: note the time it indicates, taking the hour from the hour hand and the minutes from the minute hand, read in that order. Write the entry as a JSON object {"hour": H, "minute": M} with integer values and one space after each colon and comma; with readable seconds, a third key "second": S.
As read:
{"hour": 7, "minute": 44}
